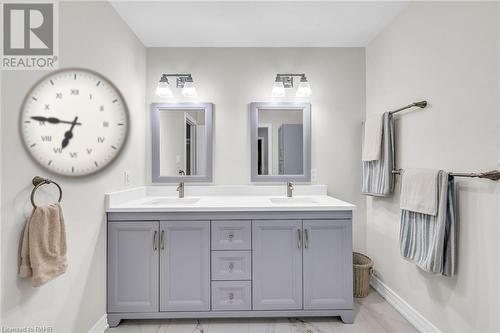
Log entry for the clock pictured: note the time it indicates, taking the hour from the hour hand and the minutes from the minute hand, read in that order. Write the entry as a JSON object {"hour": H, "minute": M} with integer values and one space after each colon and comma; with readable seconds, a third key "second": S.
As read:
{"hour": 6, "minute": 46}
